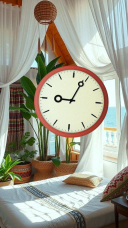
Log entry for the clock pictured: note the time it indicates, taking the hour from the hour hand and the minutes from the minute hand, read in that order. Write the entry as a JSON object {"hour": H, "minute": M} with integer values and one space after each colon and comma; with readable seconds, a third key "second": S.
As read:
{"hour": 9, "minute": 4}
